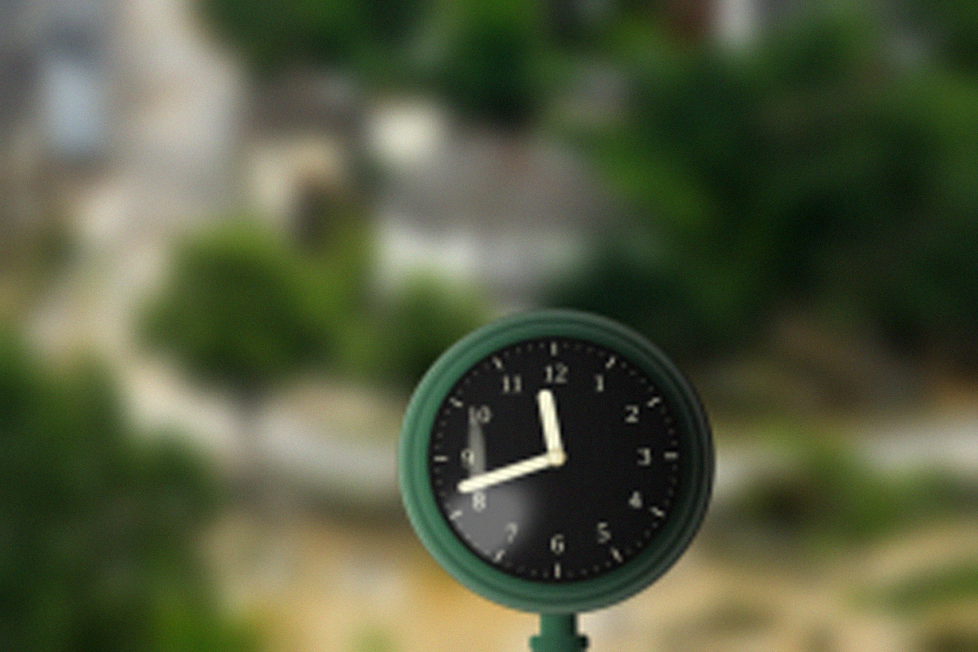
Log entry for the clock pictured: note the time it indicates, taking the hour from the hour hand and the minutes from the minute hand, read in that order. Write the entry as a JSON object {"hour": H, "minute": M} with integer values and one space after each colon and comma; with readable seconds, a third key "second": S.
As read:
{"hour": 11, "minute": 42}
